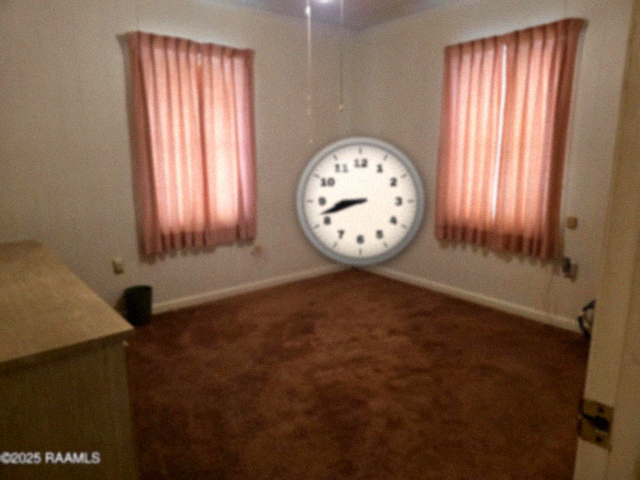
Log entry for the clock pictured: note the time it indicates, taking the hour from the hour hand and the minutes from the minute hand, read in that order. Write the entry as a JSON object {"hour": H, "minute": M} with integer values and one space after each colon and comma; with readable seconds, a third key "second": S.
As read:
{"hour": 8, "minute": 42}
